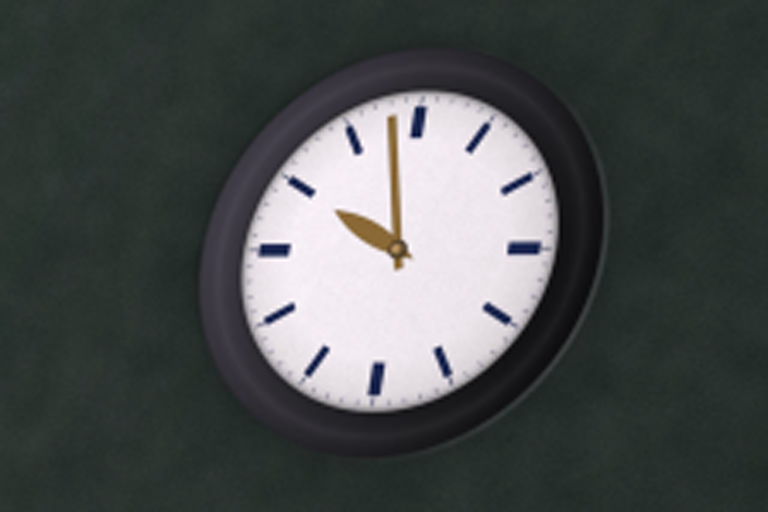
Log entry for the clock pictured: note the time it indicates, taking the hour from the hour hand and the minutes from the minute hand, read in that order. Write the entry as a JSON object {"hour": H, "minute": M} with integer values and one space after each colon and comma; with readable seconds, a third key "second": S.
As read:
{"hour": 9, "minute": 58}
